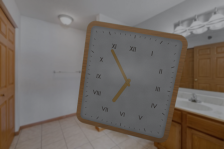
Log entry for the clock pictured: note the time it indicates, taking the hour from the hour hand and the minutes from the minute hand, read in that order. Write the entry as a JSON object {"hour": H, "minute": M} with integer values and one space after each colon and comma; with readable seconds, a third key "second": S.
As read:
{"hour": 6, "minute": 54}
